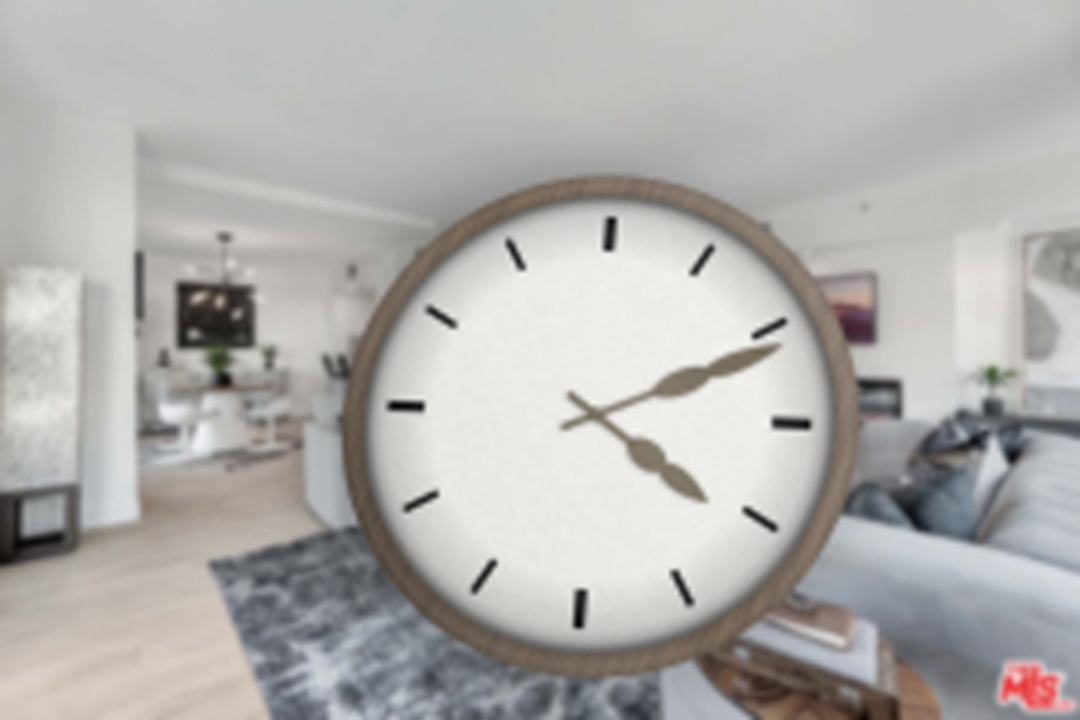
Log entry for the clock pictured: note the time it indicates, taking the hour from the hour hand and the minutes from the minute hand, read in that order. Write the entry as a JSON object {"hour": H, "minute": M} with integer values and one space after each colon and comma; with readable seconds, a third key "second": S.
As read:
{"hour": 4, "minute": 11}
